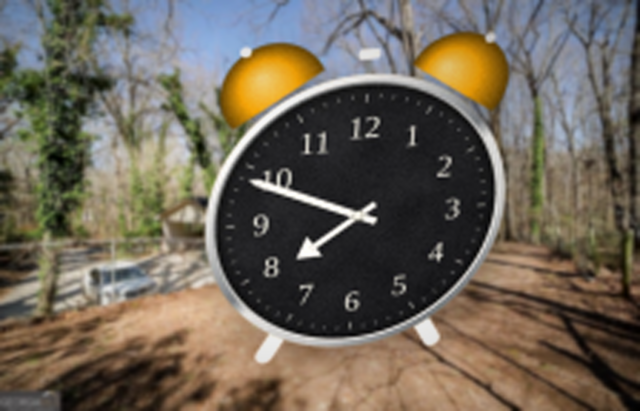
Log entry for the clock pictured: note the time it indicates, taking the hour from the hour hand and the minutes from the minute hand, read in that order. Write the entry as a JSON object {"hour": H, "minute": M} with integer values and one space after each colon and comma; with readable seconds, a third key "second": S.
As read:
{"hour": 7, "minute": 49}
